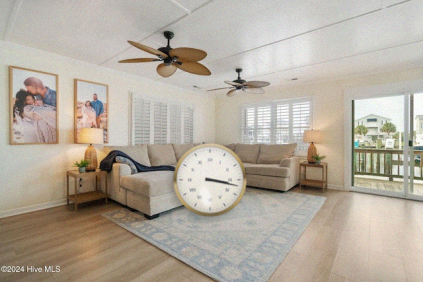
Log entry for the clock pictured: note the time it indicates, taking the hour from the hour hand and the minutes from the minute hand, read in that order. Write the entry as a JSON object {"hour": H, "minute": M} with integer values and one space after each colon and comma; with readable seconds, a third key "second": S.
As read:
{"hour": 3, "minute": 17}
